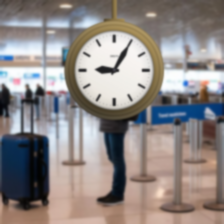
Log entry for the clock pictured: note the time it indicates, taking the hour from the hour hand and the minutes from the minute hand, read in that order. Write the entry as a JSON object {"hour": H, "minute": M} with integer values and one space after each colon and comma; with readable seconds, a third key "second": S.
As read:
{"hour": 9, "minute": 5}
